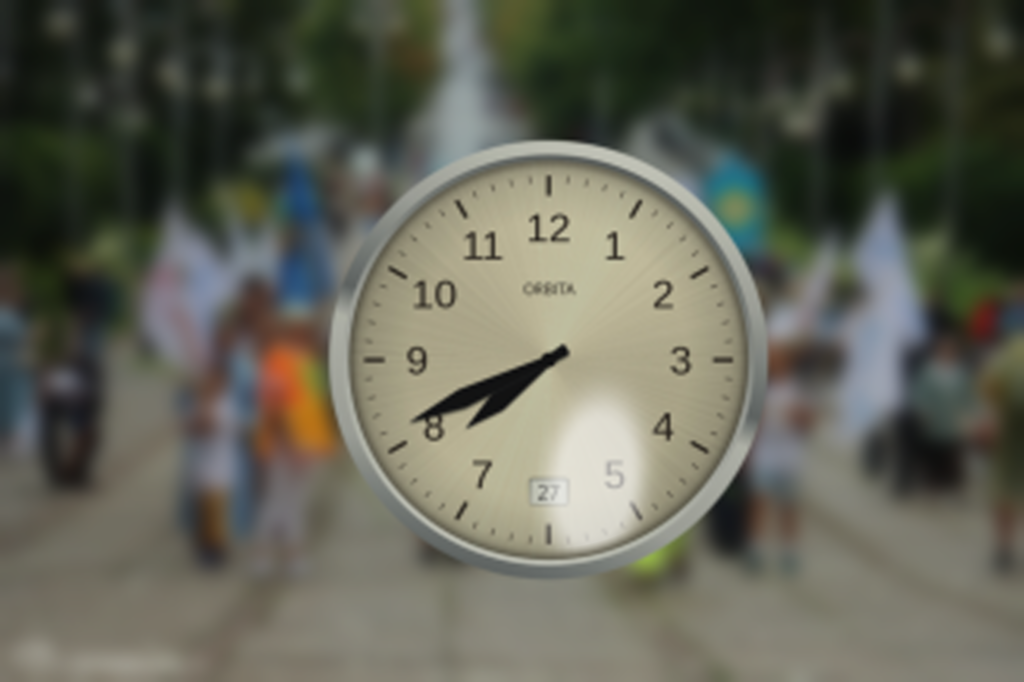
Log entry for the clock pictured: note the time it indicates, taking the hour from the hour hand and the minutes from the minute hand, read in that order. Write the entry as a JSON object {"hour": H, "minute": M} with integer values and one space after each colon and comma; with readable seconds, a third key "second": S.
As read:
{"hour": 7, "minute": 41}
